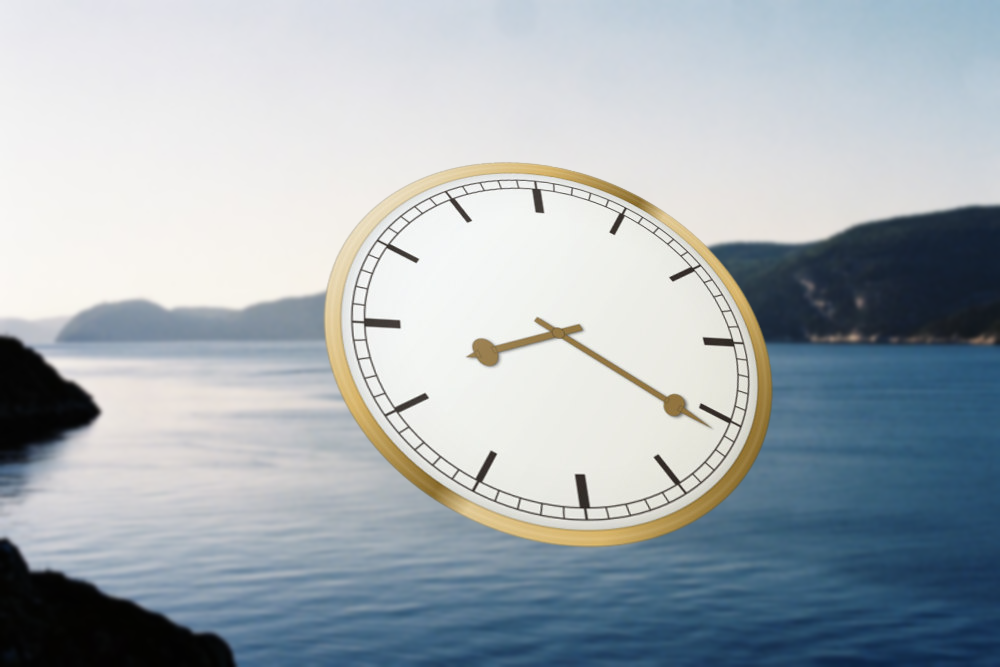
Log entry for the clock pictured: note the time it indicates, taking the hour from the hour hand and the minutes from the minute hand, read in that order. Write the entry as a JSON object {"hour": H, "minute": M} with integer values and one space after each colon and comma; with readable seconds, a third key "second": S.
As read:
{"hour": 8, "minute": 21}
